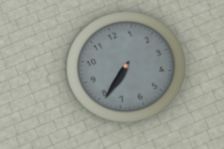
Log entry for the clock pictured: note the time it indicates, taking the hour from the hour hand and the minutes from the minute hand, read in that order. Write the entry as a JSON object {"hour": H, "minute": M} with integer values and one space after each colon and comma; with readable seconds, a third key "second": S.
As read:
{"hour": 7, "minute": 39}
